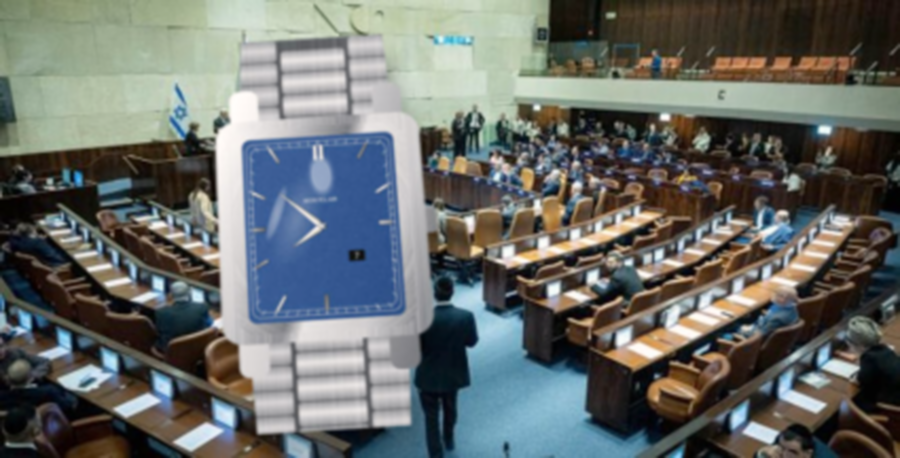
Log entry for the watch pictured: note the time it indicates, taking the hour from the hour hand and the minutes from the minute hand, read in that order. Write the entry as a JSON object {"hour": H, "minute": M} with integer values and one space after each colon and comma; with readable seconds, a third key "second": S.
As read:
{"hour": 7, "minute": 52}
